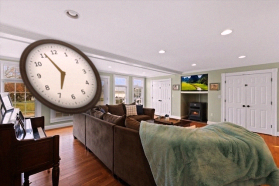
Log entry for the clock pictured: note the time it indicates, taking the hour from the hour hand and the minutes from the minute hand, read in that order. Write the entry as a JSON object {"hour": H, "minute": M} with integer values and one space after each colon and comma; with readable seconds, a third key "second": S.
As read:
{"hour": 6, "minute": 56}
